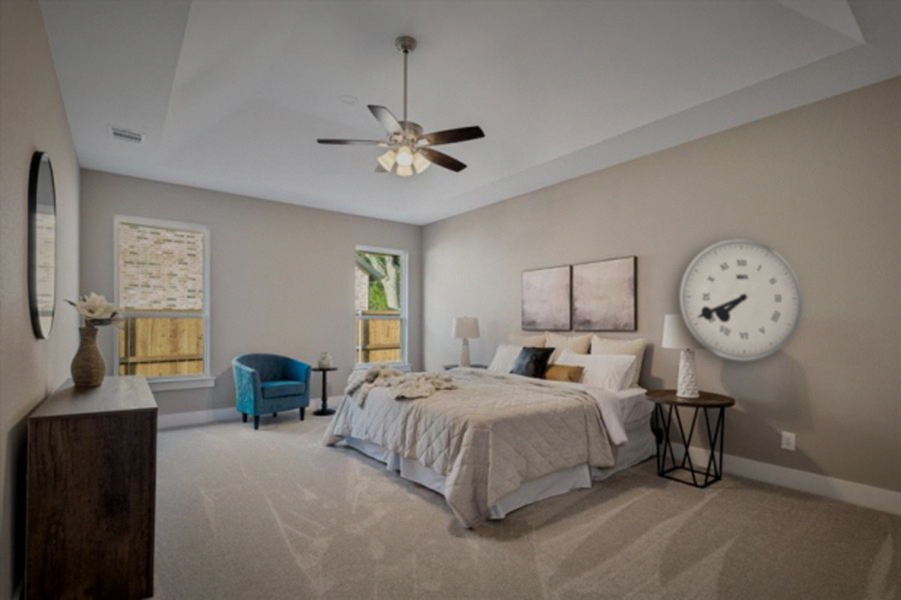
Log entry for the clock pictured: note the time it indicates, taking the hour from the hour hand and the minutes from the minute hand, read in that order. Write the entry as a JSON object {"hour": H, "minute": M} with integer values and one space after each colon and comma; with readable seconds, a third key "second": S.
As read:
{"hour": 7, "minute": 41}
